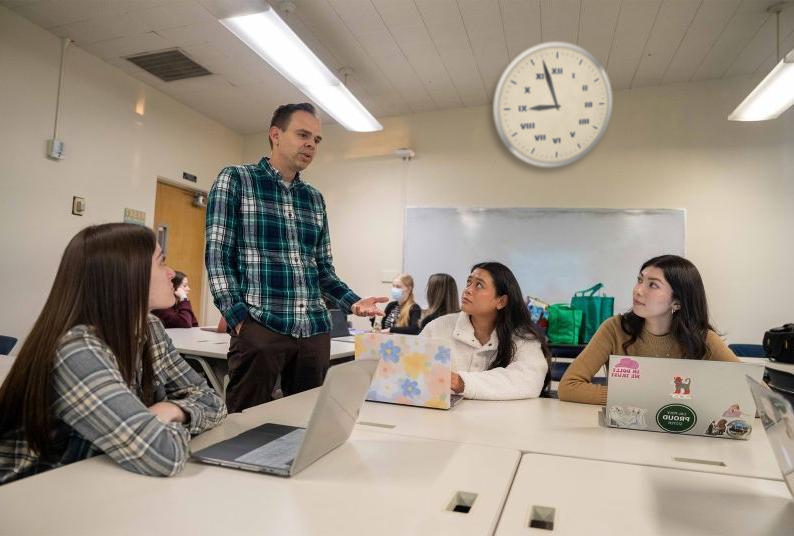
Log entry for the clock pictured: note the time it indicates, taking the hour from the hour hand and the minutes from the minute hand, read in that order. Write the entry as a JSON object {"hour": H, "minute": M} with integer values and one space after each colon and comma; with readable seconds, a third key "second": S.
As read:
{"hour": 8, "minute": 57}
